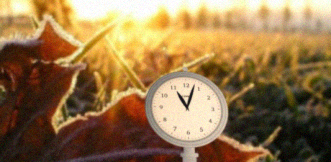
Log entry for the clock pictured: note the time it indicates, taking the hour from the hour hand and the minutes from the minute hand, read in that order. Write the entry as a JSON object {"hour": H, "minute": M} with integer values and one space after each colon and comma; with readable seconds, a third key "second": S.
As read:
{"hour": 11, "minute": 3}
